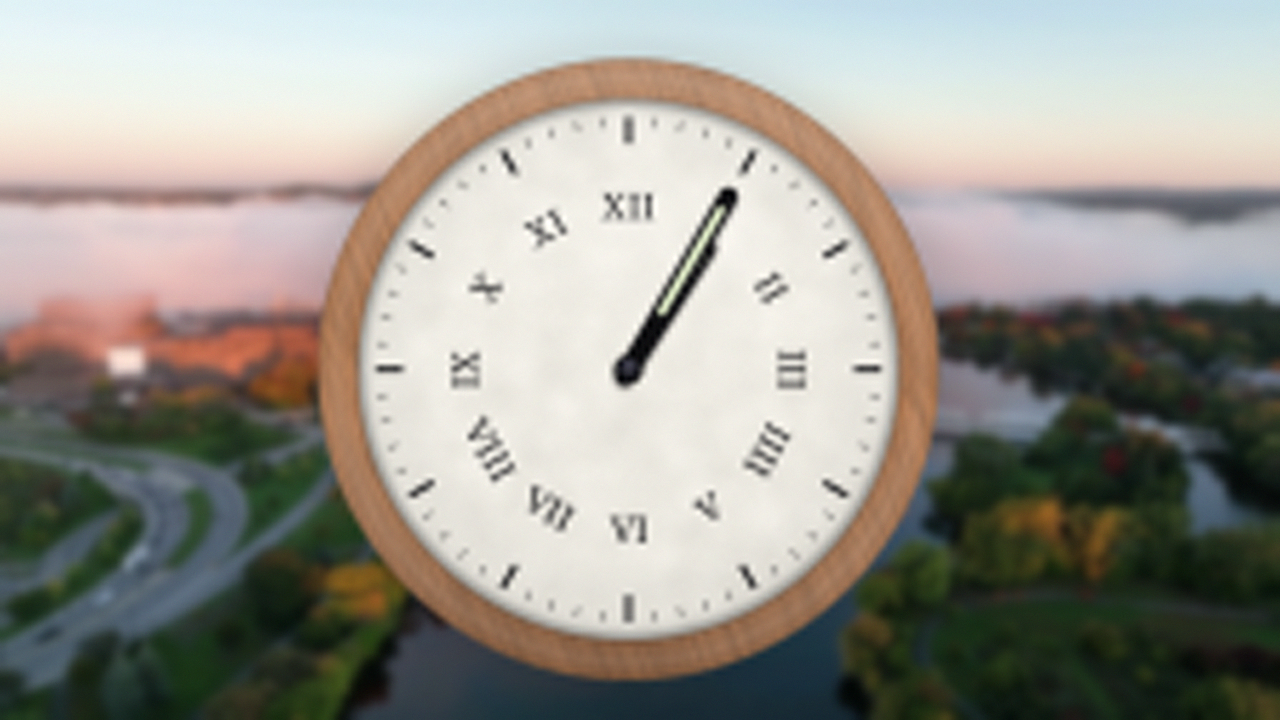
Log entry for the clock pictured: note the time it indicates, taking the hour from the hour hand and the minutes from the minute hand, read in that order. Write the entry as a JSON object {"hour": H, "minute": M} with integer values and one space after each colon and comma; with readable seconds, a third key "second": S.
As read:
{"hour": 1, "minute": 5}
